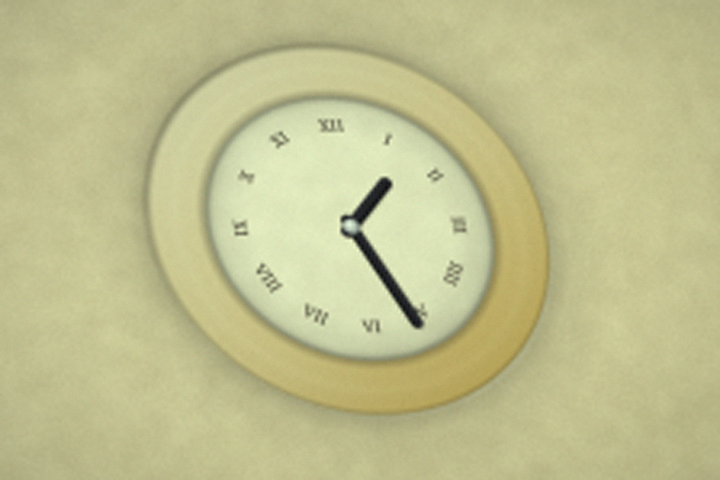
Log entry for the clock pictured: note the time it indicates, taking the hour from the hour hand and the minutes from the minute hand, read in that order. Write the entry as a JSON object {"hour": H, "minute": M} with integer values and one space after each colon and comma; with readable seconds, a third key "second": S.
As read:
{"hour": 1, "minute": 26}
